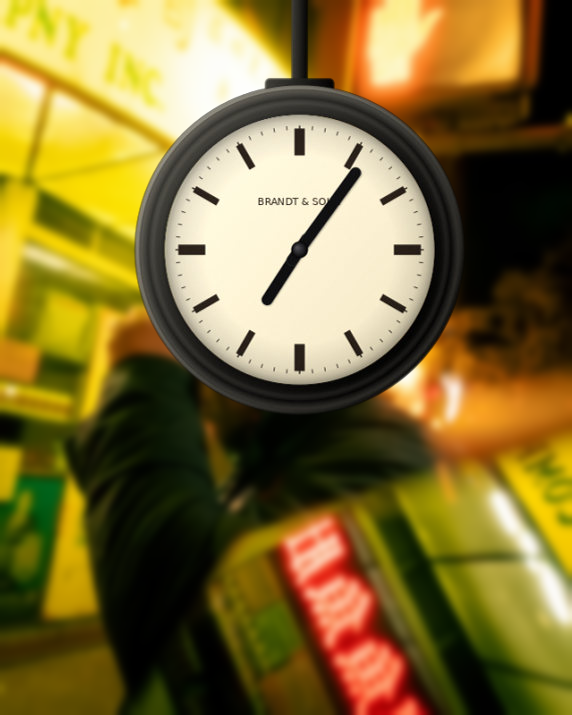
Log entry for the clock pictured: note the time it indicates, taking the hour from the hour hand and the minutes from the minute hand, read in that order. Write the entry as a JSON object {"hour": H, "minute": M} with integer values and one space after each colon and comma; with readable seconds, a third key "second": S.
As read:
{"hour": 7, "minute": 6}
